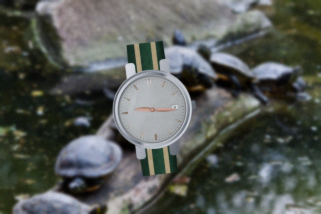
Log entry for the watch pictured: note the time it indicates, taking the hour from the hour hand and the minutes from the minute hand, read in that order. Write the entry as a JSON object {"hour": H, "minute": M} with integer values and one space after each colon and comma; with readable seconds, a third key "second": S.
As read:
{"hour": 9, "minute": 16}
